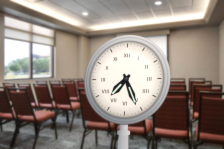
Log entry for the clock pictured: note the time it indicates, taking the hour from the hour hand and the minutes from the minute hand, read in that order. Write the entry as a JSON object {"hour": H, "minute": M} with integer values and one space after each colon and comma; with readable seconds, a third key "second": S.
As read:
{"hour": 7, "minute": 26}
